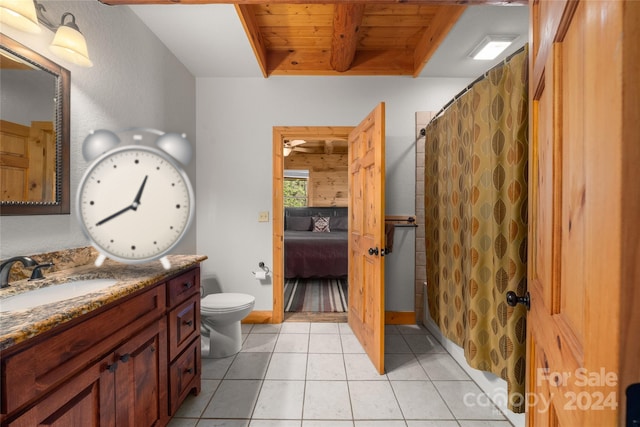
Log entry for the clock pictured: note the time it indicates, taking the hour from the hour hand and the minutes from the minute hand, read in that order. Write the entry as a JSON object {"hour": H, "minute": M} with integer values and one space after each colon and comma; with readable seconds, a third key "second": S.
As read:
{"hour": 12, "minute": 40}
